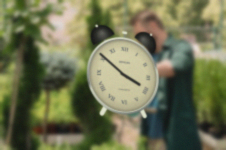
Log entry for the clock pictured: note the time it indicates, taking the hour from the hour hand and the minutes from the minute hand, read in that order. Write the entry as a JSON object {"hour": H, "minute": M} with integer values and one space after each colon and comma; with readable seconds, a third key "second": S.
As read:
{"hour": 3, "minute": 51}
